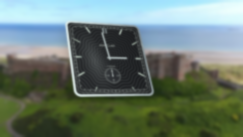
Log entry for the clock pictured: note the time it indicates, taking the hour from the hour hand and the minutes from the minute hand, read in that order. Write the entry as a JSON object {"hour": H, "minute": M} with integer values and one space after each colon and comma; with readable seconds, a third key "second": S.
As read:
{"hour": 2, "minute": 59}
